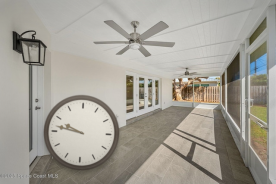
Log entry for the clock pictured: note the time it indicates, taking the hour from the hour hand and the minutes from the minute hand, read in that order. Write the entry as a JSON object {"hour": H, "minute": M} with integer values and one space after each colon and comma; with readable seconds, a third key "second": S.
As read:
{"hour": 9, "minute": 47}
